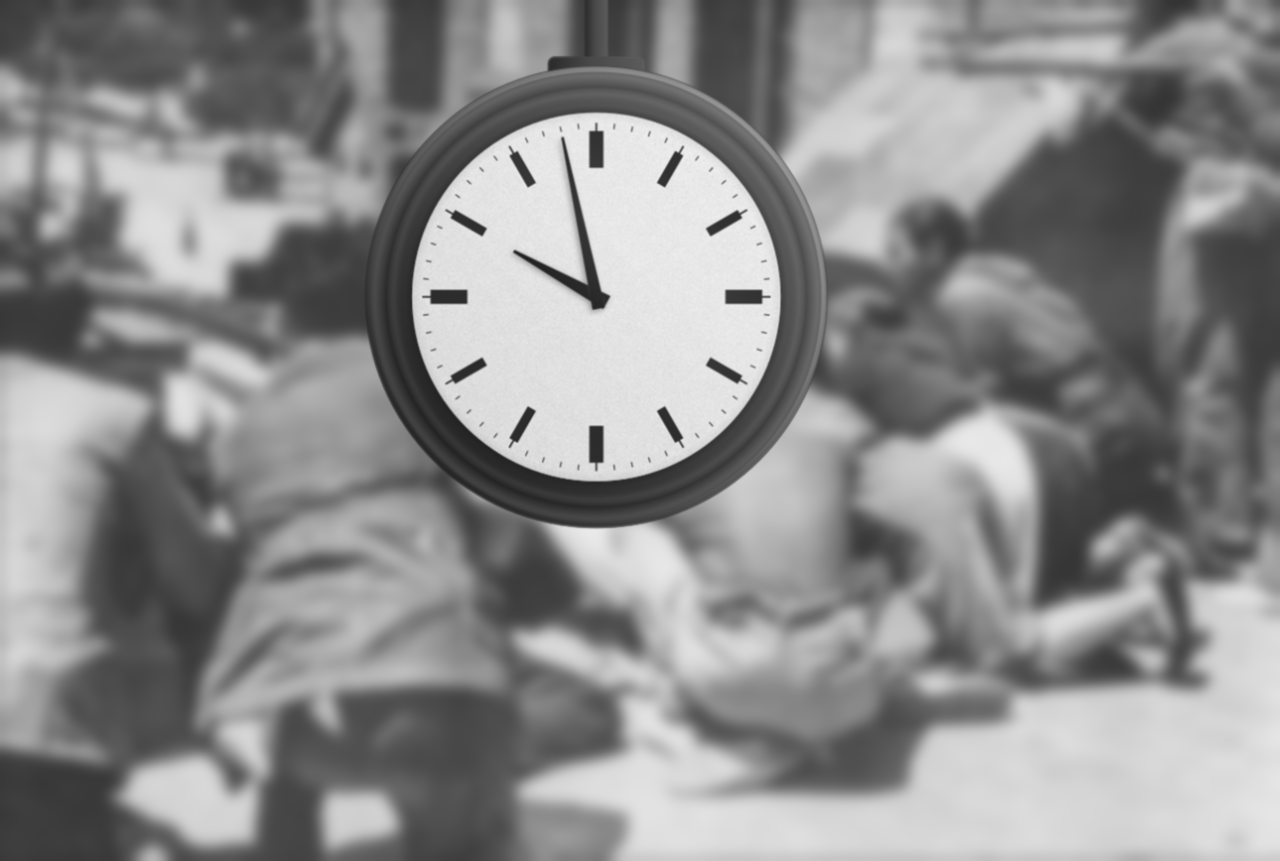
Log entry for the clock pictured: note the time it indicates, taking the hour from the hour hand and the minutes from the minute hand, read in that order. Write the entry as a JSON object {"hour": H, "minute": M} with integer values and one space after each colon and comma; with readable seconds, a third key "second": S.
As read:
{"hour": 9, "minute": 58}
